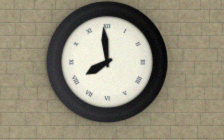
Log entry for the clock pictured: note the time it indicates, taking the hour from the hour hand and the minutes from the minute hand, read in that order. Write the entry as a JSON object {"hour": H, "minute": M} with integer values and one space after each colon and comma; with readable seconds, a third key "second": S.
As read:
{"hour": 7, "minute": 59}
